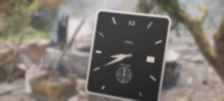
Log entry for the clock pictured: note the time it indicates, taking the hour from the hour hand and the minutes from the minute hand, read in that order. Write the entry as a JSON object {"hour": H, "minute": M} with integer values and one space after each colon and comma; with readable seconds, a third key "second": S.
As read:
{"hour": 8, "minute": 40}
